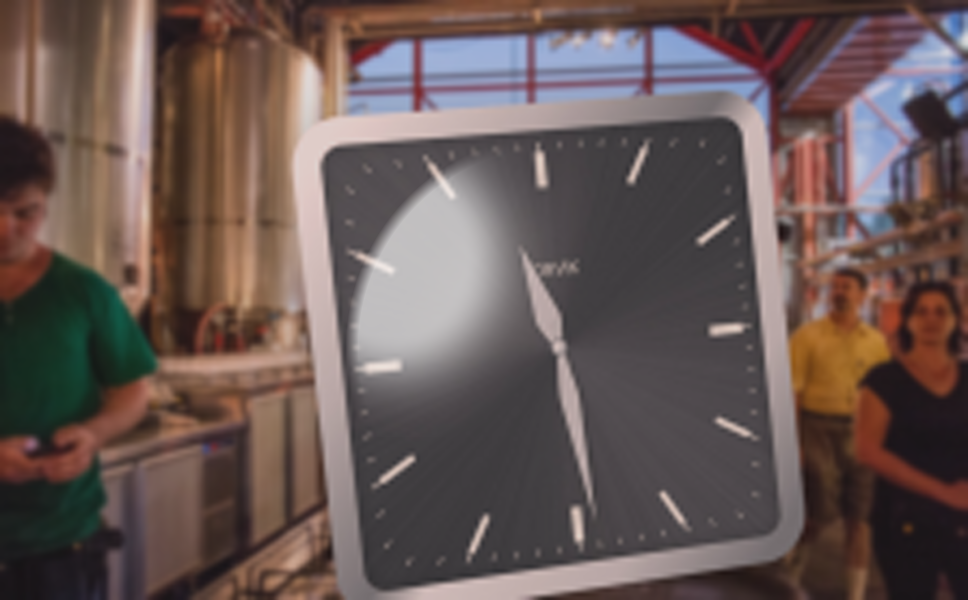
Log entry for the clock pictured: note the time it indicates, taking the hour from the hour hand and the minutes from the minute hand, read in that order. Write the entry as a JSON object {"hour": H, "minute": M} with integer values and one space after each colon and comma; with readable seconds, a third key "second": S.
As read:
{"hour": 11, "minute": 29}
